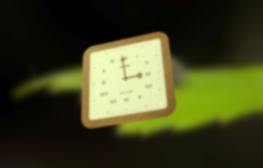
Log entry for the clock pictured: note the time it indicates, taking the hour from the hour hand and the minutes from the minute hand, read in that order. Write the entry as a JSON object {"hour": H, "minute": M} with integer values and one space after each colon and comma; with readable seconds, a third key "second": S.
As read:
{"hour": 2, "minute": 59}
